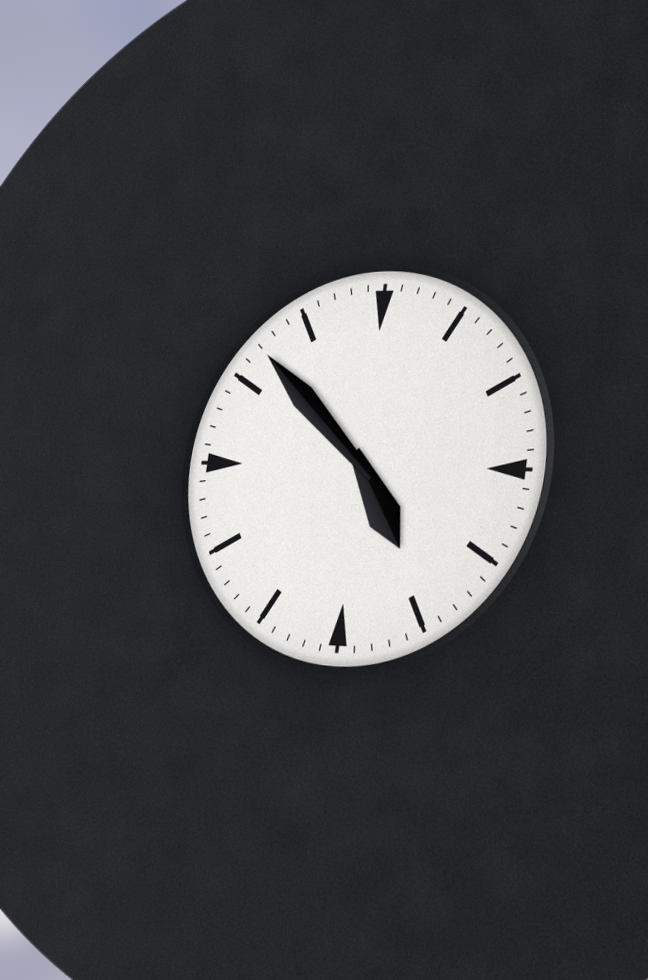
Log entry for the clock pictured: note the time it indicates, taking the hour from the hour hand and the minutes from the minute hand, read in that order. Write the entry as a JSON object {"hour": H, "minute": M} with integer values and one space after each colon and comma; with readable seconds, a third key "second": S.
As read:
{"hour": 4, "minute": 52}
